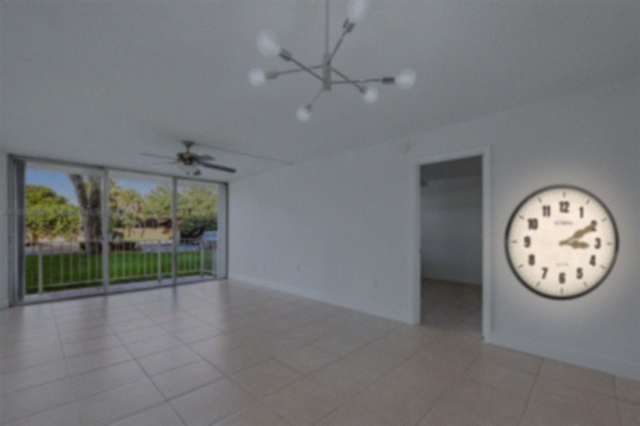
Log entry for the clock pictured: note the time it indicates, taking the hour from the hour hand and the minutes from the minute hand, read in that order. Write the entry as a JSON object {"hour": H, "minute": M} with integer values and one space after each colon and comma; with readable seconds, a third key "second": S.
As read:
{"hour": 3, "minute": 10}
